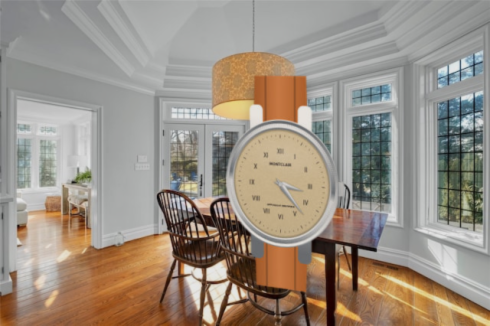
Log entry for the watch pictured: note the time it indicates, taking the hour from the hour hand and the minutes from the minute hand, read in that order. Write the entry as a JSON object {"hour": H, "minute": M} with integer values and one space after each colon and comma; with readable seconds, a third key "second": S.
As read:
{"hour": 3, "minute": 23}
